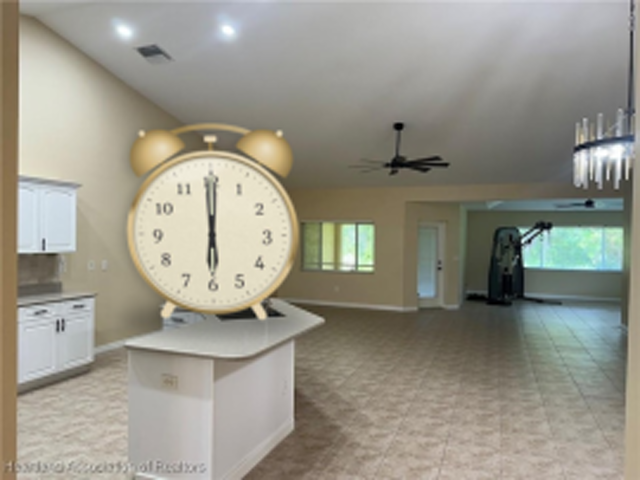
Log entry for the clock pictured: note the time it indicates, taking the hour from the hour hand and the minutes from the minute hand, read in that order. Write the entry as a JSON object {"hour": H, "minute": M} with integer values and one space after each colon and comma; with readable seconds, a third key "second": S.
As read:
{"hour": 6, "minute": 0}
